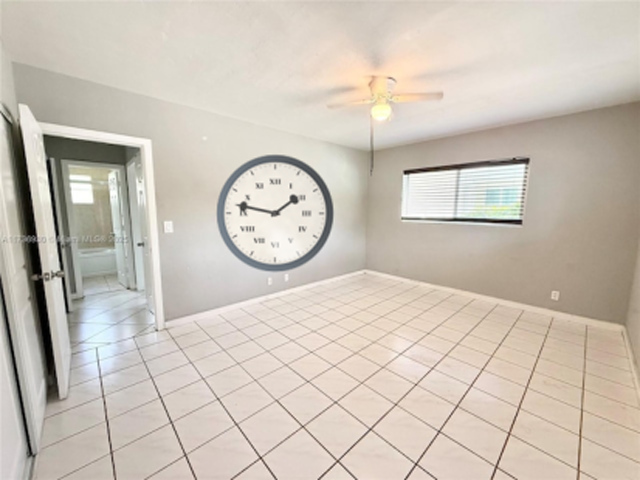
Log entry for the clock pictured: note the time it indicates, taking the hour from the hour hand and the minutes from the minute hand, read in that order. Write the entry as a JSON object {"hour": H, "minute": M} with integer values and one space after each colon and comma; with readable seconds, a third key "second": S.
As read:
{"hour": 1, "minute": 47}
